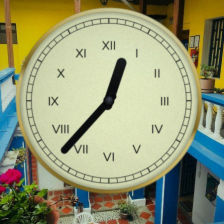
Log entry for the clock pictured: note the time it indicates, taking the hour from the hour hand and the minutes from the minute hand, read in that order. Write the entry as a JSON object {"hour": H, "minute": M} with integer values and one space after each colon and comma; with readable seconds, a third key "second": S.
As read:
{"hour": 12, "minute": 37}
